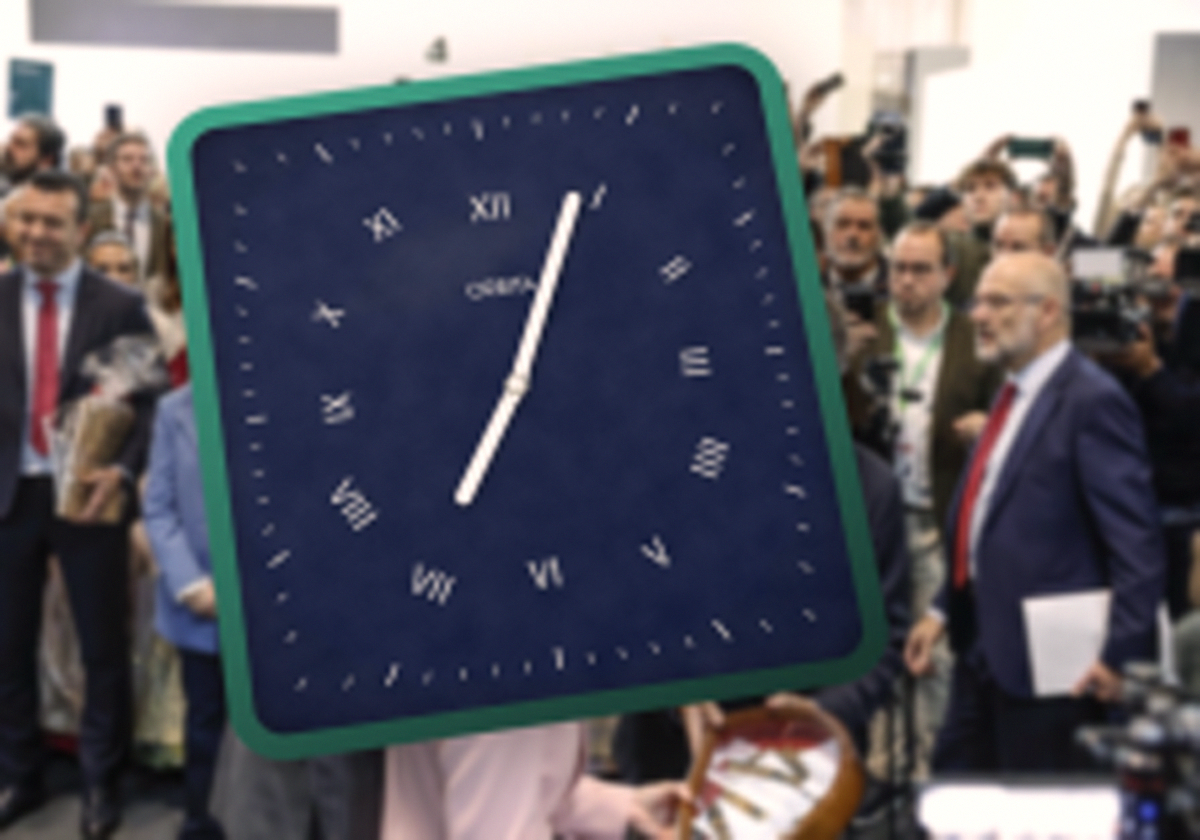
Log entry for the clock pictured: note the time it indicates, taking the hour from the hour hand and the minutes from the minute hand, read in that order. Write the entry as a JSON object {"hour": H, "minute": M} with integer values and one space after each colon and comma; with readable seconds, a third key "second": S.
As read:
{"hour": 7, "minute": 4}
